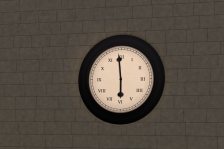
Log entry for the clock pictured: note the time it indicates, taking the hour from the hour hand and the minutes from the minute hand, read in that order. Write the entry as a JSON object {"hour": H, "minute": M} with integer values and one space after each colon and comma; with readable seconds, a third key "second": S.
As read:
{"hour": 5, "minute": 59}
